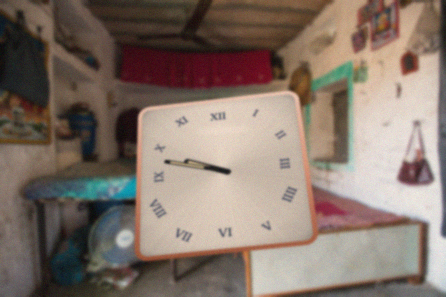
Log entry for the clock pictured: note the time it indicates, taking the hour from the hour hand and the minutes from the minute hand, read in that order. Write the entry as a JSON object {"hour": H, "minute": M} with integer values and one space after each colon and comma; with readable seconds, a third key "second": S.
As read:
{"hour": 9, "minute": 48}
